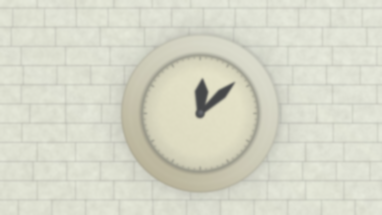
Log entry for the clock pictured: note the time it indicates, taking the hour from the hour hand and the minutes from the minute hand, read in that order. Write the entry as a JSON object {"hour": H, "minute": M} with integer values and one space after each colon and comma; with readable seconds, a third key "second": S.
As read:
{"hour": 12, "minute": 8}
